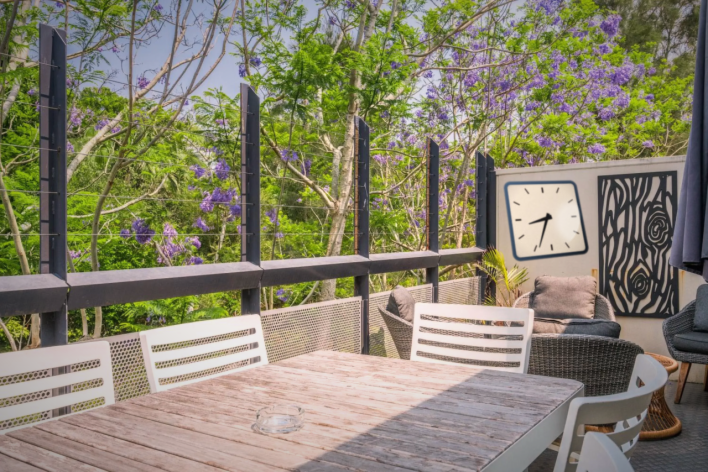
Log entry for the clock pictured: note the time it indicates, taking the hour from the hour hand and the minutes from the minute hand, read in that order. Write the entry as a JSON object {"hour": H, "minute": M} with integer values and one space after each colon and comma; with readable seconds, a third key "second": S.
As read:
{"hour": 8, "minute": 34}
